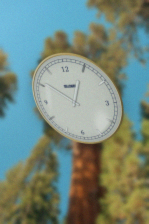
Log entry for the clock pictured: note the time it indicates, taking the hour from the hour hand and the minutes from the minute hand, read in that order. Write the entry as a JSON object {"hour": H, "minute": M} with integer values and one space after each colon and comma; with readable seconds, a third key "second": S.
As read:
{"hour": 12, "minute": 51}
